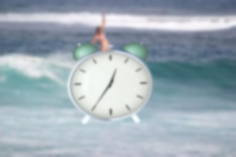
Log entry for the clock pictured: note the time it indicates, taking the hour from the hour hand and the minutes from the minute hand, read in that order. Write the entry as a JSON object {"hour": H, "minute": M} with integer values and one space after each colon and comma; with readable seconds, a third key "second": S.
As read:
{"hour": 12, "minute": 35}
